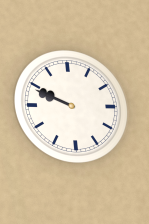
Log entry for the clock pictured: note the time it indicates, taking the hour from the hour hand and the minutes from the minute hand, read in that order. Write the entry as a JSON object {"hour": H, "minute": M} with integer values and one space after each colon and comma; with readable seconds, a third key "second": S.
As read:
{"hour": 9, "minute": 49}
